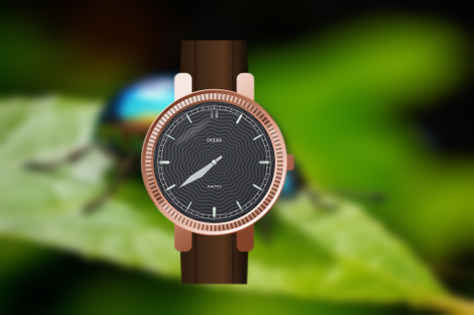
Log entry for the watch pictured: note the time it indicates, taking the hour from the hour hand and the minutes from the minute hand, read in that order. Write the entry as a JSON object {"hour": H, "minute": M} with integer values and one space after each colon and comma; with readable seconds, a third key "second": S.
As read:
{"hour": 7, "minute": 39}
